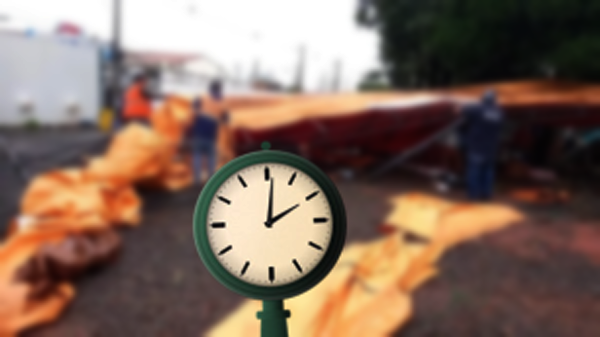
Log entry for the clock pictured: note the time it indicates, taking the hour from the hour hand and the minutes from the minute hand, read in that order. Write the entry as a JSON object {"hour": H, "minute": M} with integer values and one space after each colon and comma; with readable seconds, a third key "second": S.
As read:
{"hour": 2, "minute": 1}
